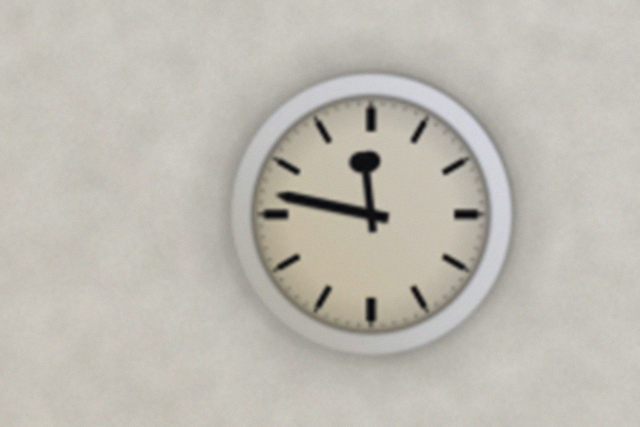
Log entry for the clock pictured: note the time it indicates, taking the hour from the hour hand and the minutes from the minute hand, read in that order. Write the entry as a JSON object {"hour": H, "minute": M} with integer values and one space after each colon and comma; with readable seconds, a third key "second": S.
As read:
{"hour": 11, "minute": 47}
